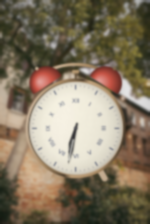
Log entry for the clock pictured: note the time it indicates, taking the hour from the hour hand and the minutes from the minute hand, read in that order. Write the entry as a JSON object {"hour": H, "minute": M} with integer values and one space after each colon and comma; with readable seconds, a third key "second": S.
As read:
{"hour": 6, "minute": 32}
